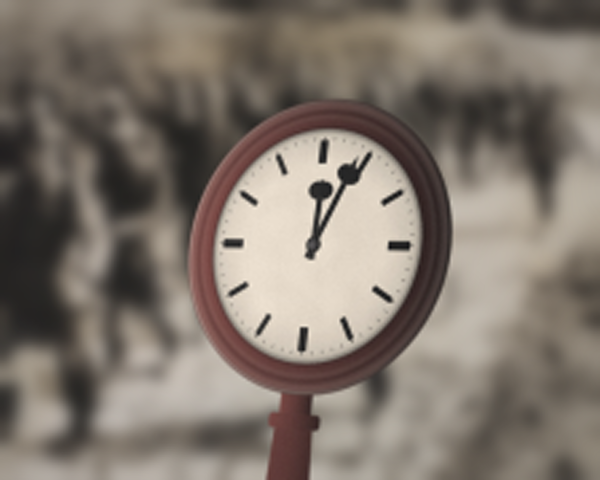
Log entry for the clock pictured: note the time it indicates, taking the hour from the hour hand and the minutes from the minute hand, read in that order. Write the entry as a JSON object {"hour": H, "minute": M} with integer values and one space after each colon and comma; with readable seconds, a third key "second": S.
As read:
{"hour": 12, "minute": 4}
